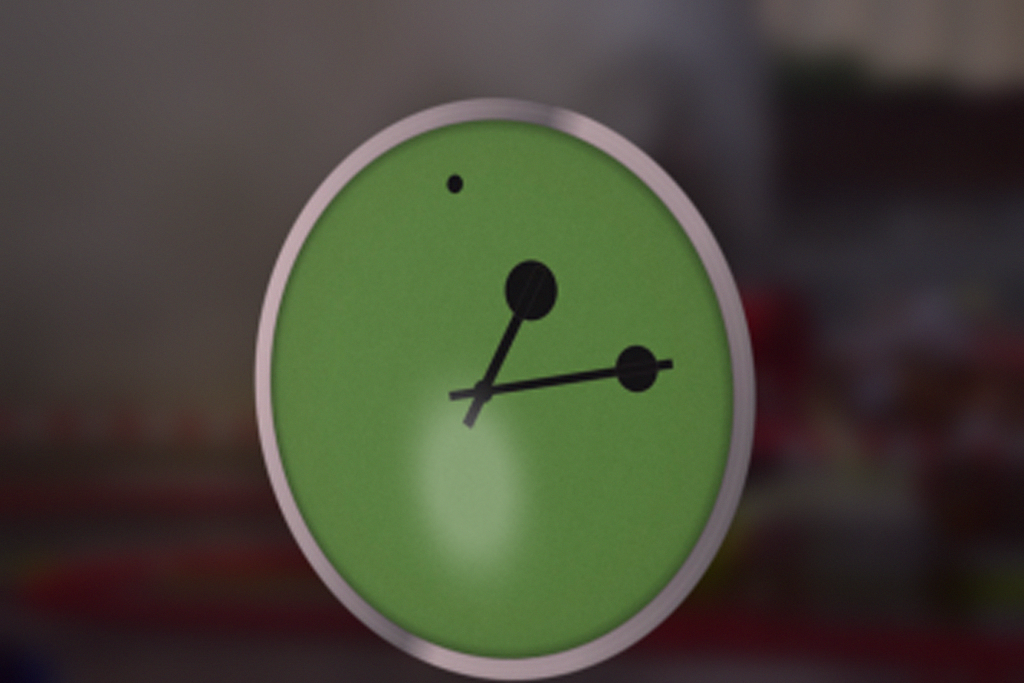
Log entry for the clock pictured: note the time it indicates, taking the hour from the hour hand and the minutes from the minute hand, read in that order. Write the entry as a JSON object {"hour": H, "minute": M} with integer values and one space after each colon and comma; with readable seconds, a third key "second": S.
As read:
{"hour": 1, "minute": 15}
